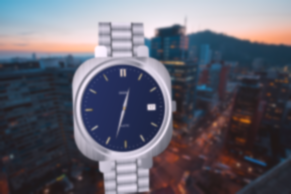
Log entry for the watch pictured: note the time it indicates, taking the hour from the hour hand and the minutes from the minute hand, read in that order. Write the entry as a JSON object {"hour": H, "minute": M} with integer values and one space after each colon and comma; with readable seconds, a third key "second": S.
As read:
{"hour": 12, "minute": 33}
